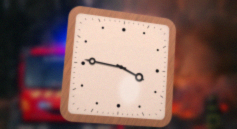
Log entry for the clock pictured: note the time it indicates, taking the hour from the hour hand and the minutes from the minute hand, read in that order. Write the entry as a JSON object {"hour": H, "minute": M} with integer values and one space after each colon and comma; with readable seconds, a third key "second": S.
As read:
{"hour": 3, "minute": 46}
